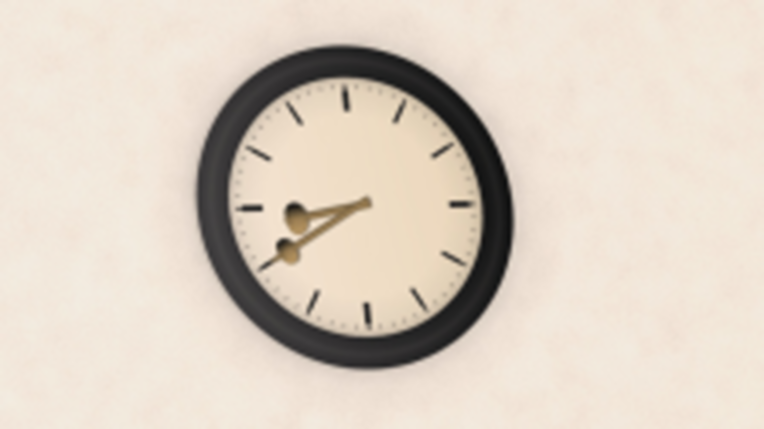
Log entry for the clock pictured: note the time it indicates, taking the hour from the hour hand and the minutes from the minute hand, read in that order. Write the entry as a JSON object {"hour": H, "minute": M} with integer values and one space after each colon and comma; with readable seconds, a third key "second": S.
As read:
{"hour": 8, "minute": 40}
